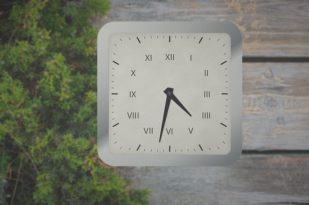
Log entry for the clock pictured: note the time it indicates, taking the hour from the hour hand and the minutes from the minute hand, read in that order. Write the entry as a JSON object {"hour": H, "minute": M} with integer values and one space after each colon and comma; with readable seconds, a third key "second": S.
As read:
{"hour": 4, "minute": 32}
